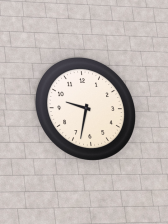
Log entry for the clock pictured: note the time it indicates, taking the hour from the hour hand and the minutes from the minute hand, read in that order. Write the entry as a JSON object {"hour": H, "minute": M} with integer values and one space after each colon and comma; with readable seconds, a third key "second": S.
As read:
{"hour": 9, "minute": 33}
